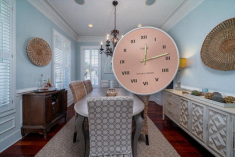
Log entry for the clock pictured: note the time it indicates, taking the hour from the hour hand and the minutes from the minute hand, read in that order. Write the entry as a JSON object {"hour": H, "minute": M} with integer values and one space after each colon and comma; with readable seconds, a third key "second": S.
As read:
{"hour": 12, "minute": 13}
